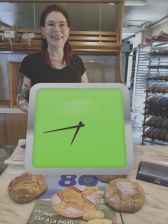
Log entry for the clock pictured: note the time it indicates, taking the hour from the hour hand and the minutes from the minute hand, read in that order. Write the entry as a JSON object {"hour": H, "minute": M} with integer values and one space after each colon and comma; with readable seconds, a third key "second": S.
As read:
{"hour": 6, "minute": 43}
